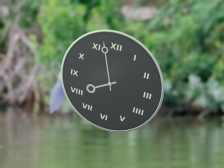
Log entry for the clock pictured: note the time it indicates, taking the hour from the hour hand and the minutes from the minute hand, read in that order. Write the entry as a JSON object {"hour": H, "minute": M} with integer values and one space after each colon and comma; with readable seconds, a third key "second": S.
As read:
{"hour": 7, "minute": 57}
